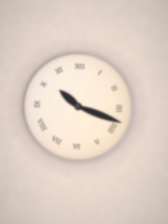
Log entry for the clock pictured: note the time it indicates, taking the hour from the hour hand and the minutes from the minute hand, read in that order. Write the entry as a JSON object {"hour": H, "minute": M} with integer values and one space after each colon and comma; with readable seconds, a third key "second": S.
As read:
{"hour": 10, "minute": 18}
